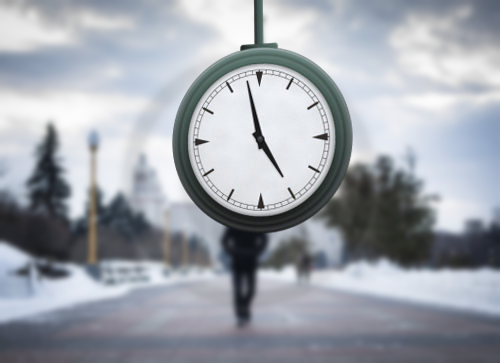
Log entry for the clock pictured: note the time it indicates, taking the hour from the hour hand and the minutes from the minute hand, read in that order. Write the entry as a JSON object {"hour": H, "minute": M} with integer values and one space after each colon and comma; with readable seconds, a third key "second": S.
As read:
{"hour": 4, "minute": 58}
